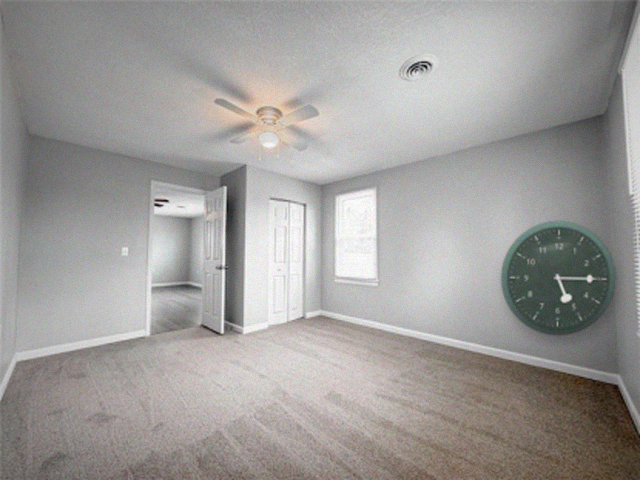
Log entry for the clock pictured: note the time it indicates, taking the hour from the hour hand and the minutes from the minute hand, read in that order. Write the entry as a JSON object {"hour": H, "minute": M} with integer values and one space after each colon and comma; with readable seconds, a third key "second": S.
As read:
{"hour": 5, "minute": 15}
